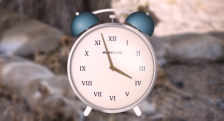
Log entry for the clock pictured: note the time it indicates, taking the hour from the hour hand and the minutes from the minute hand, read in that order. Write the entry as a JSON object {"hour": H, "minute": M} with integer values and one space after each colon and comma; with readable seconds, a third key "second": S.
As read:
{"hour": 3, "minute": 57}
